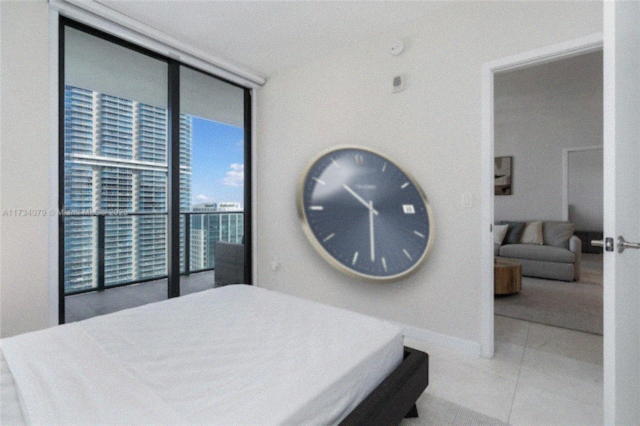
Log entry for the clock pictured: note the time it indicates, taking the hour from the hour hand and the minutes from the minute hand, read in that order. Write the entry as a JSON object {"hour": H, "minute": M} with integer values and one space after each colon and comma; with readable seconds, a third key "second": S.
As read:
{"hour": 10, "minute": 32}
